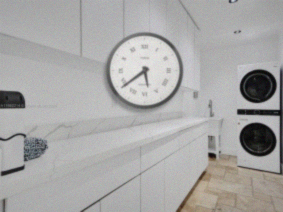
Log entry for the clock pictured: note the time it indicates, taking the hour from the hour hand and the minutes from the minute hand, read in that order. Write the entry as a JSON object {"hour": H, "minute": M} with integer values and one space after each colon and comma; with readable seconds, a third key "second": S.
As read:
{"hour": 5, "minute": 39}
